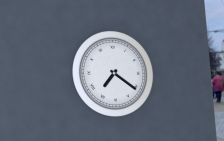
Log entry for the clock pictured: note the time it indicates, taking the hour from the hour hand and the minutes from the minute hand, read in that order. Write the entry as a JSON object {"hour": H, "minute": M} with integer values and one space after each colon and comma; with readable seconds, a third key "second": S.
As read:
{"hour": 7, "minute": 21}
